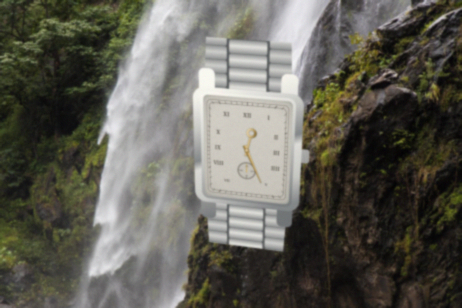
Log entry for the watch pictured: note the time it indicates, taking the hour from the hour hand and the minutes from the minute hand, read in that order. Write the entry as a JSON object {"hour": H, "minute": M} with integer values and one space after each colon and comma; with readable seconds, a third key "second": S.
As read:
{"hour": 12, "minute": 26}
